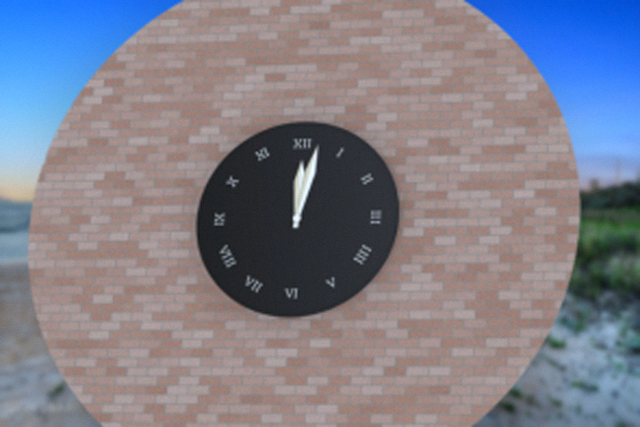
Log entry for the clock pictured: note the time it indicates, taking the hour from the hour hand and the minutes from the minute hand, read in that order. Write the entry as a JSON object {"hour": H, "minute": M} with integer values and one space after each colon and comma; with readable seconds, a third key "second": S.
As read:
{"hour": 12, "minute": 2}
